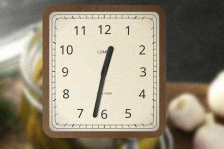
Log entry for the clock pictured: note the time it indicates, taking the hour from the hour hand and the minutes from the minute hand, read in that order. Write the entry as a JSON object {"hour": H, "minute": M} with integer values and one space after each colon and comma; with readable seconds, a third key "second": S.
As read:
{"hour": 12, "minute": 32}
